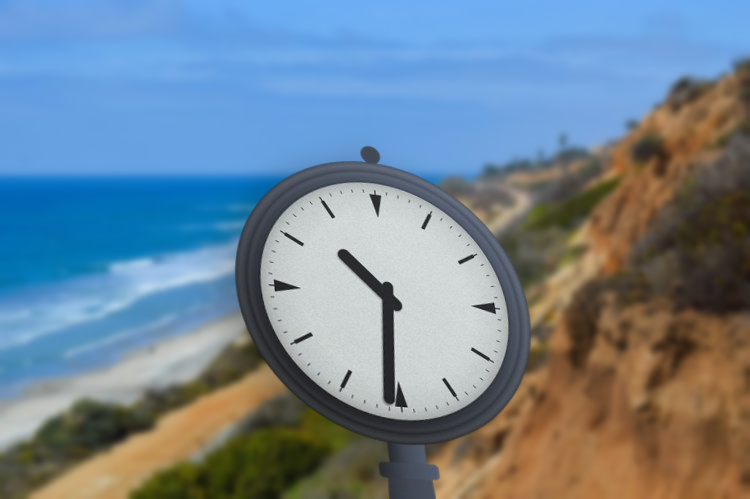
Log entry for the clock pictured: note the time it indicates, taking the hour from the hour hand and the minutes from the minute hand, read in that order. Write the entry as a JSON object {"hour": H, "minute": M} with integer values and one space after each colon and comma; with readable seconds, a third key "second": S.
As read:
{"hour": 10, "minute": 31}
